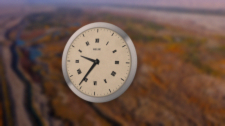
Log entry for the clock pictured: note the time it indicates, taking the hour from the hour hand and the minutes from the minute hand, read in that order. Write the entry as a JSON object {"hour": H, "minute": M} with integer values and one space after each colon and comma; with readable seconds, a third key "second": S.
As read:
{"hour": 9, "minute": 36}
